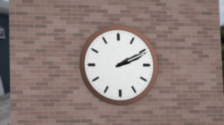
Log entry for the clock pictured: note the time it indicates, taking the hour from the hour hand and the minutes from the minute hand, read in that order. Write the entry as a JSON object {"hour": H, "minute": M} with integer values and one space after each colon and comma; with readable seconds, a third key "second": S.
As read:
{"hour": 2, "minute": 11}
